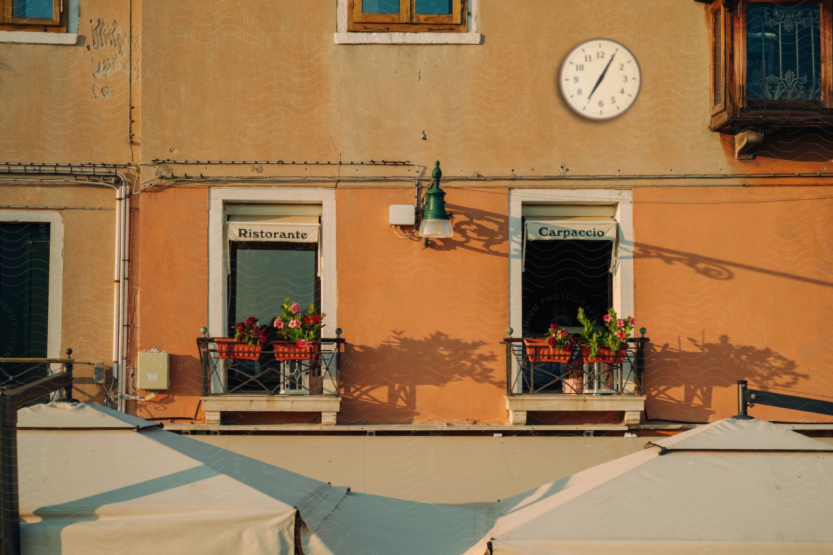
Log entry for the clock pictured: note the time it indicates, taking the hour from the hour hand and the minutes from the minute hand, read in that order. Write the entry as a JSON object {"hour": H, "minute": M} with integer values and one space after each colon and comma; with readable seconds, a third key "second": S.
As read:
{"hour": 7, "minute": 5}
